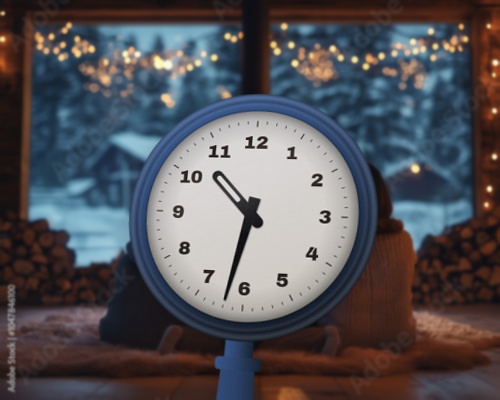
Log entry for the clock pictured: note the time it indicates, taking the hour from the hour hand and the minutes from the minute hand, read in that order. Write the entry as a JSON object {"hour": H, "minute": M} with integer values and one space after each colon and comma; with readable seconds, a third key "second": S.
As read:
{"hour": 10, "minute": 32}
